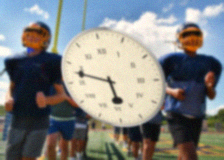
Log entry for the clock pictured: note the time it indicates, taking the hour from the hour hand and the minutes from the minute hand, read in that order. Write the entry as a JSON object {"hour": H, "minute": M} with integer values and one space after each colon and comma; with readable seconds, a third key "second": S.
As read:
{"hour": 5, "minute": 48}
